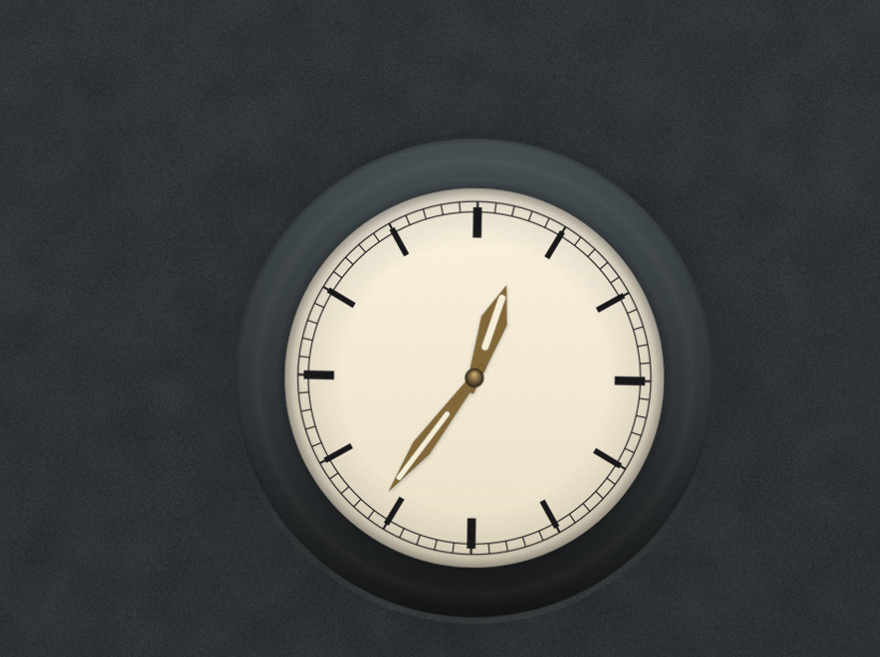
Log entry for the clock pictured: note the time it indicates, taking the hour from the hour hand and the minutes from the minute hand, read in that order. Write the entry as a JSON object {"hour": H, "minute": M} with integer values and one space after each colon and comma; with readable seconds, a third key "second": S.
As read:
{"hour": 12, "minute": 36}
